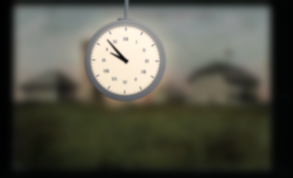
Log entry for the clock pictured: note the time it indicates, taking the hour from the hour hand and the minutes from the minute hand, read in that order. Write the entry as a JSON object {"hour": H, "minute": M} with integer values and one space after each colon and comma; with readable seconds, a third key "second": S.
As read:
{"hour": 9, "minute": 53}
